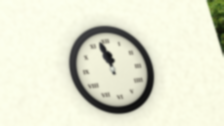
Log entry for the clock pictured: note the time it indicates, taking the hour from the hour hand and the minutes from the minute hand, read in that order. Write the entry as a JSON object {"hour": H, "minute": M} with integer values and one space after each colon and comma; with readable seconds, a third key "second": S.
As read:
{"hour": 11, "minute": 58}
